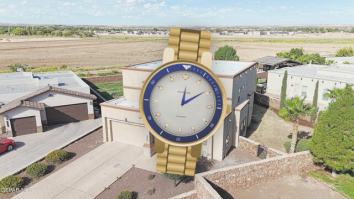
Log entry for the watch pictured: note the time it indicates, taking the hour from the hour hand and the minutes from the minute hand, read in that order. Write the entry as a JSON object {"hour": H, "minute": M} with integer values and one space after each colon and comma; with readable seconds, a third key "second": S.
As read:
{"hour": 12, "minute": 9}
